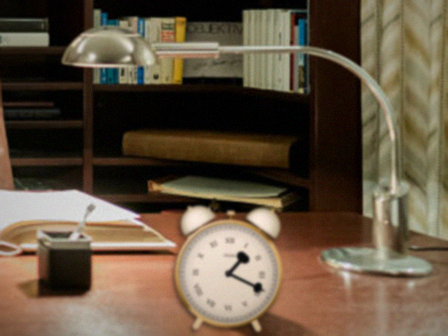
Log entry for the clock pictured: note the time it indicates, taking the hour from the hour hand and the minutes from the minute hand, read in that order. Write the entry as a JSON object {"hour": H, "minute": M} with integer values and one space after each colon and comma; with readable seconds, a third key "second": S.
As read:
{"hour": 1, "minute": 19}
